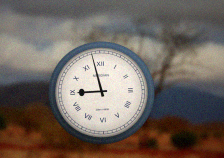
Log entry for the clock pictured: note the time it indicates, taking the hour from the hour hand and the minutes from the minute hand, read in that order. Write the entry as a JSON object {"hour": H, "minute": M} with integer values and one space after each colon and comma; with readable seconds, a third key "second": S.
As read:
{"hour": 8, "minute": 58}
